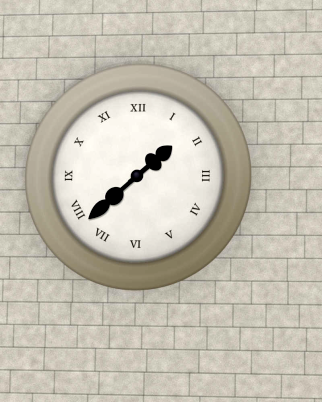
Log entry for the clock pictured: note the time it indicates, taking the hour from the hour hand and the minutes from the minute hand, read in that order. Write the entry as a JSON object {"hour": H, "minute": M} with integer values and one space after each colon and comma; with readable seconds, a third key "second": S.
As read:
{"hour": 1, "minute": 38}
